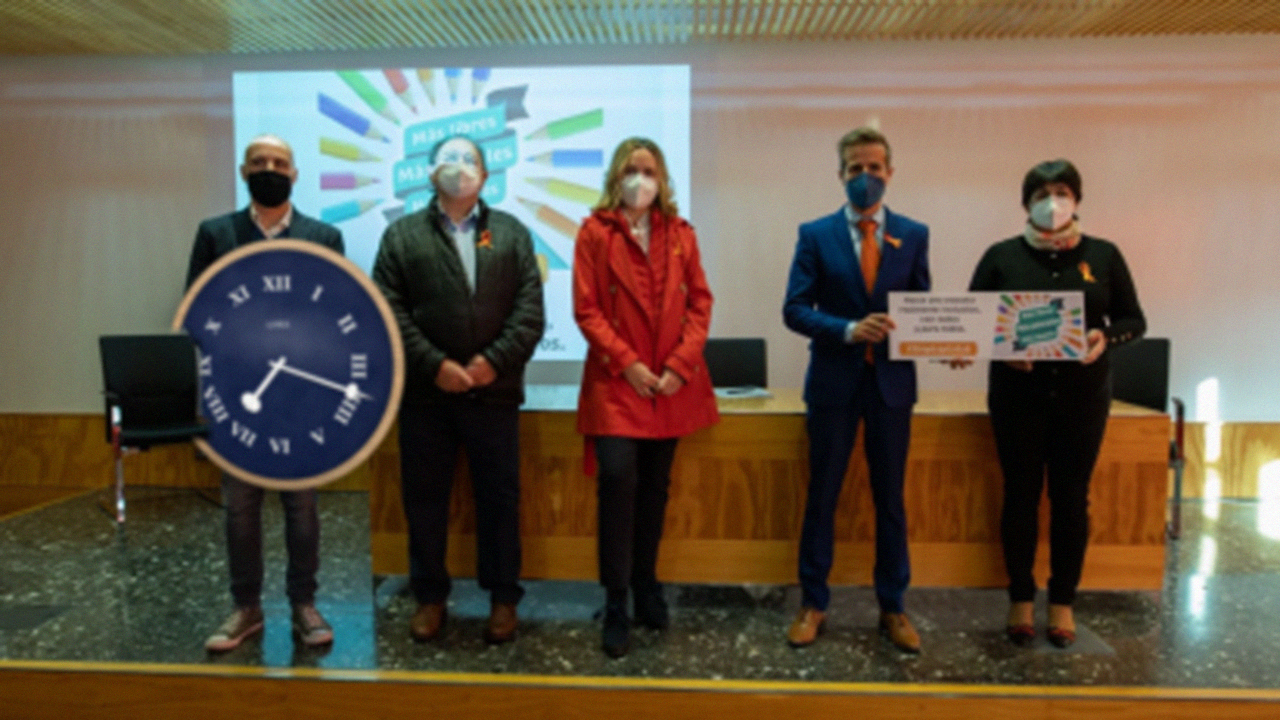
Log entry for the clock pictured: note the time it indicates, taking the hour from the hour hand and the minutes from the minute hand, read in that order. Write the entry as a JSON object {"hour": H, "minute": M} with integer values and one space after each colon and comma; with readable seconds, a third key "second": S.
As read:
{"hour": 7, "minute": 18}
